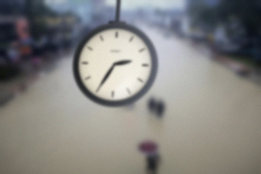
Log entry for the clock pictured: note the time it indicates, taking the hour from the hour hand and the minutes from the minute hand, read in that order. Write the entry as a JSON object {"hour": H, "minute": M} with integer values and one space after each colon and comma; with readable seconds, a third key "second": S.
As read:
{"hour": 2, "minute": 35}
